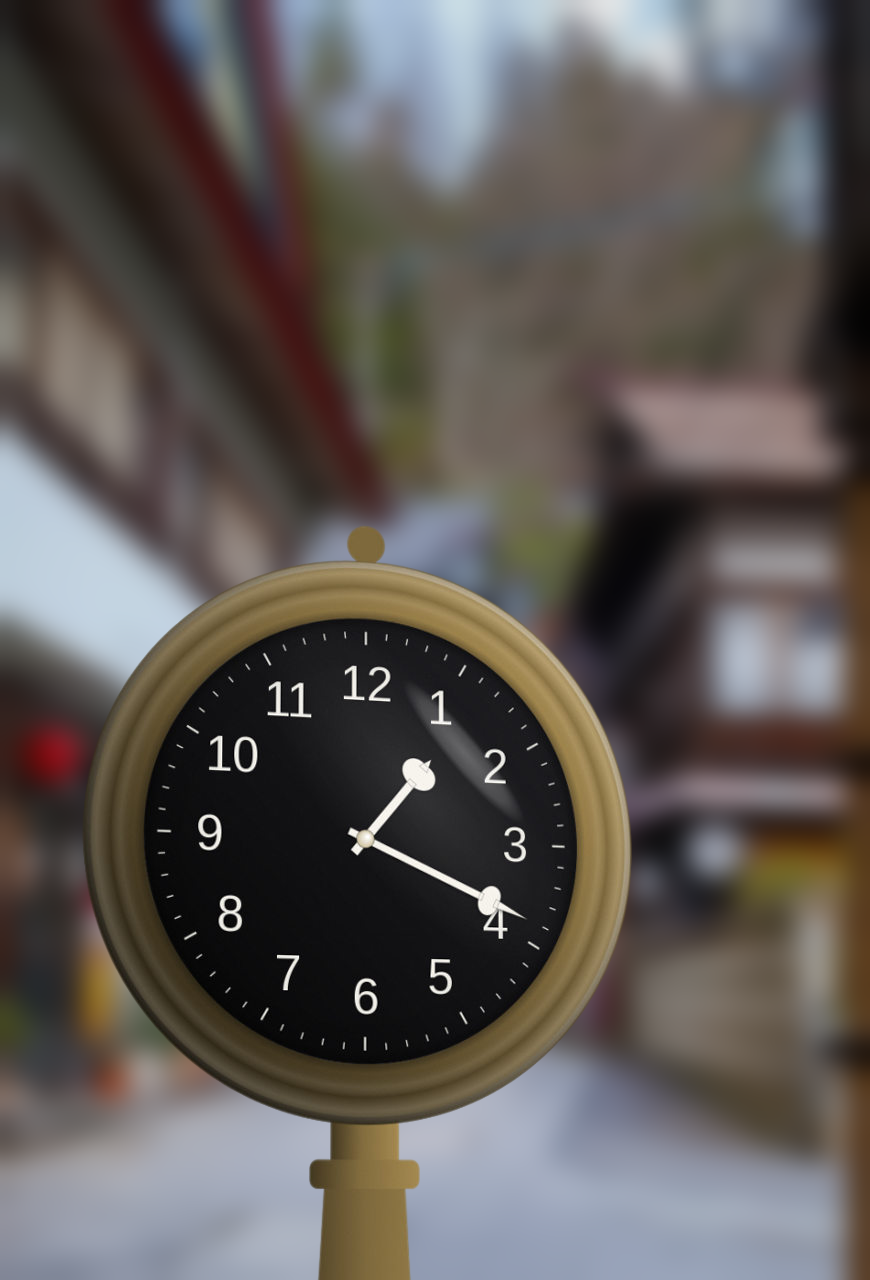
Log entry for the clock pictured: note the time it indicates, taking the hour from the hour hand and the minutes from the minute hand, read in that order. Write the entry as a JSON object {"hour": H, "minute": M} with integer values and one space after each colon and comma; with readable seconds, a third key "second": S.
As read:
{"hour": 1, "minute": 19}
